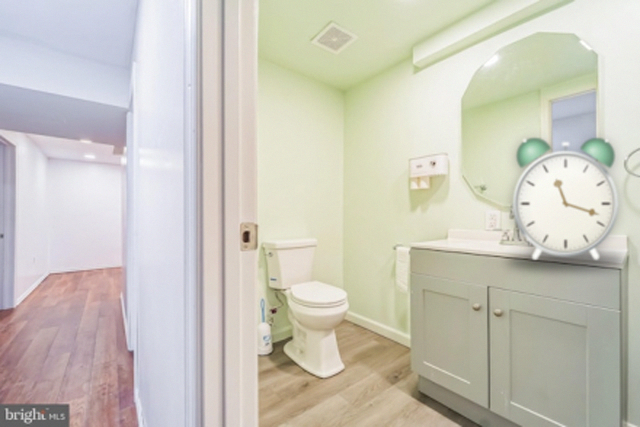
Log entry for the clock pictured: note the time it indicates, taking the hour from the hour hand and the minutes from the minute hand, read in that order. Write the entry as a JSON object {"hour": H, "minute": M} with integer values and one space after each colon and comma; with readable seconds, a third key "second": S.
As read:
{"hour": 11, "minute": 18}
